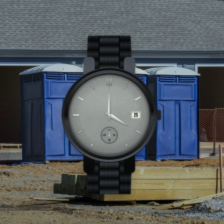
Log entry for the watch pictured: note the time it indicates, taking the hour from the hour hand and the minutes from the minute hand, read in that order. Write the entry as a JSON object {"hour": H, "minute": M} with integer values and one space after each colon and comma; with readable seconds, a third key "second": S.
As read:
{"hour": 4, "minute": 0}
